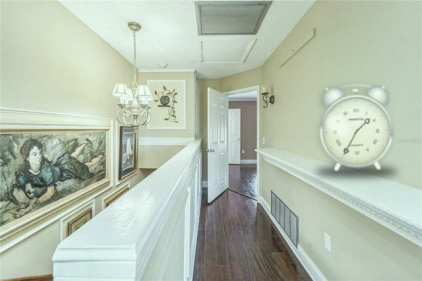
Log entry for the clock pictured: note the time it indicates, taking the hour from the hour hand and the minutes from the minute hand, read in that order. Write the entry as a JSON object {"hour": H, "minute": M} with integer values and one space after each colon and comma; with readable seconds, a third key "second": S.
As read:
{"hour": 1, "minute": 35}
